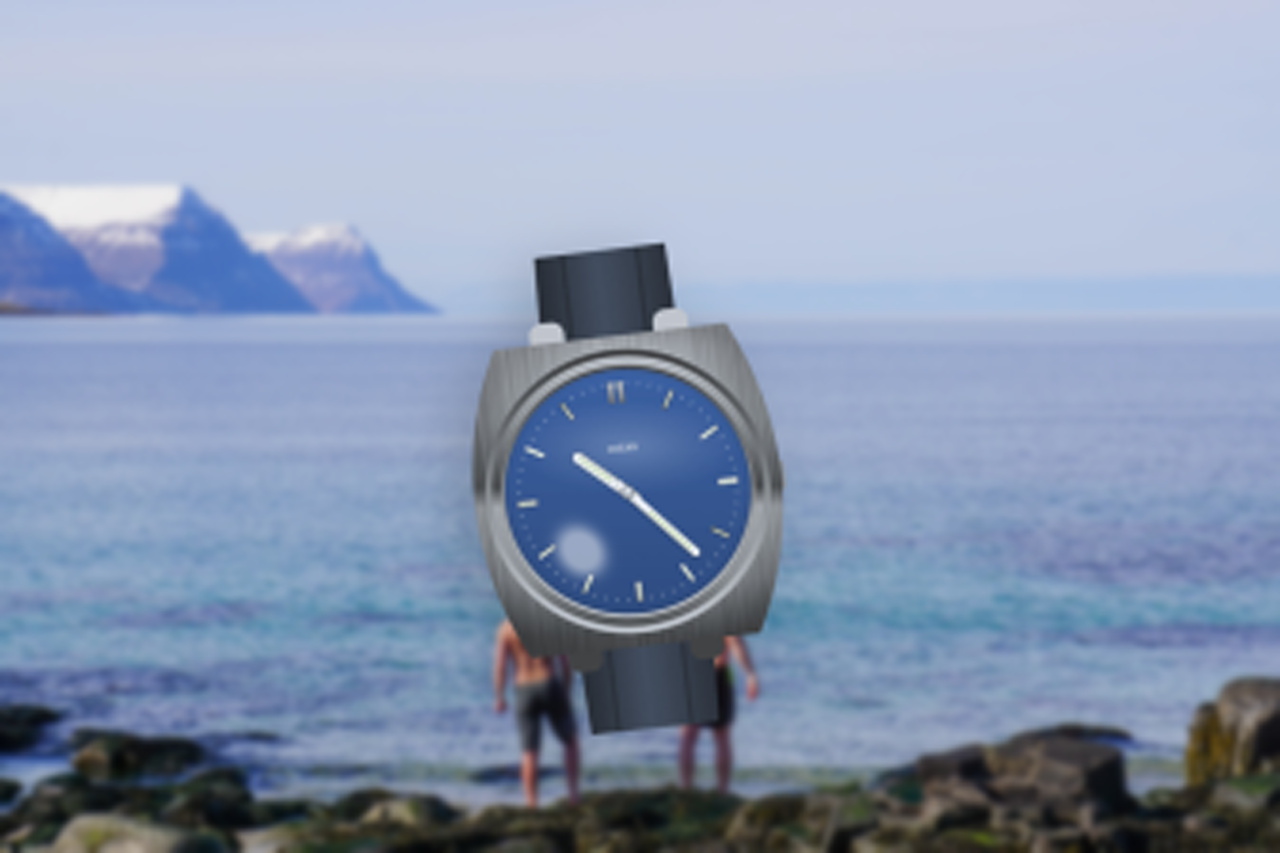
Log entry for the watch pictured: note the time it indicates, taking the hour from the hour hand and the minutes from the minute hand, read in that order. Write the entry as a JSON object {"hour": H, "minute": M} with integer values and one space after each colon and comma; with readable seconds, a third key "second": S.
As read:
{"hour": 10, "minute": 23}
